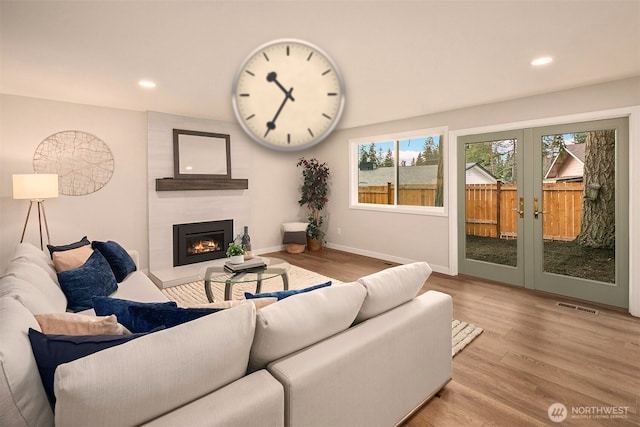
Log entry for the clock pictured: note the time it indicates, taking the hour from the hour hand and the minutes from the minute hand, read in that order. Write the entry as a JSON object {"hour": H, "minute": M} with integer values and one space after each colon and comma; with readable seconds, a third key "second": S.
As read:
{"hour": 10, "minute": 35}
